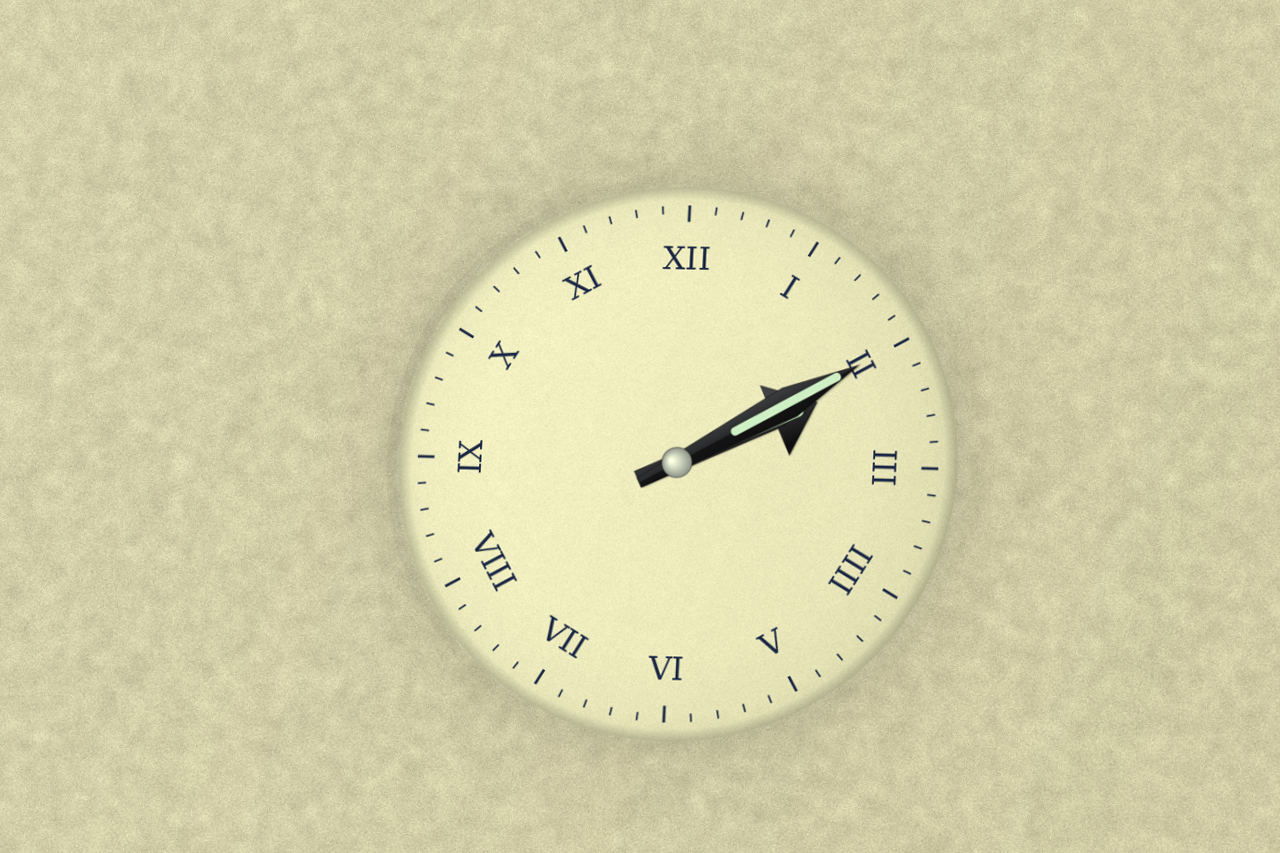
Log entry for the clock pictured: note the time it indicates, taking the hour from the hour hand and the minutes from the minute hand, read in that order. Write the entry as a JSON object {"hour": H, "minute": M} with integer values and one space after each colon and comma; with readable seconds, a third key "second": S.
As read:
{"hour": 2, "minute": 10}
